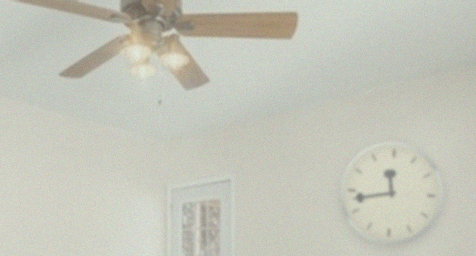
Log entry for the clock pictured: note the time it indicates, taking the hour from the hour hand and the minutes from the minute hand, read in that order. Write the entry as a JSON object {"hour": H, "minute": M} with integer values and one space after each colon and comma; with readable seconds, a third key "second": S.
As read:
{"hour": 11, "minute": 43}
